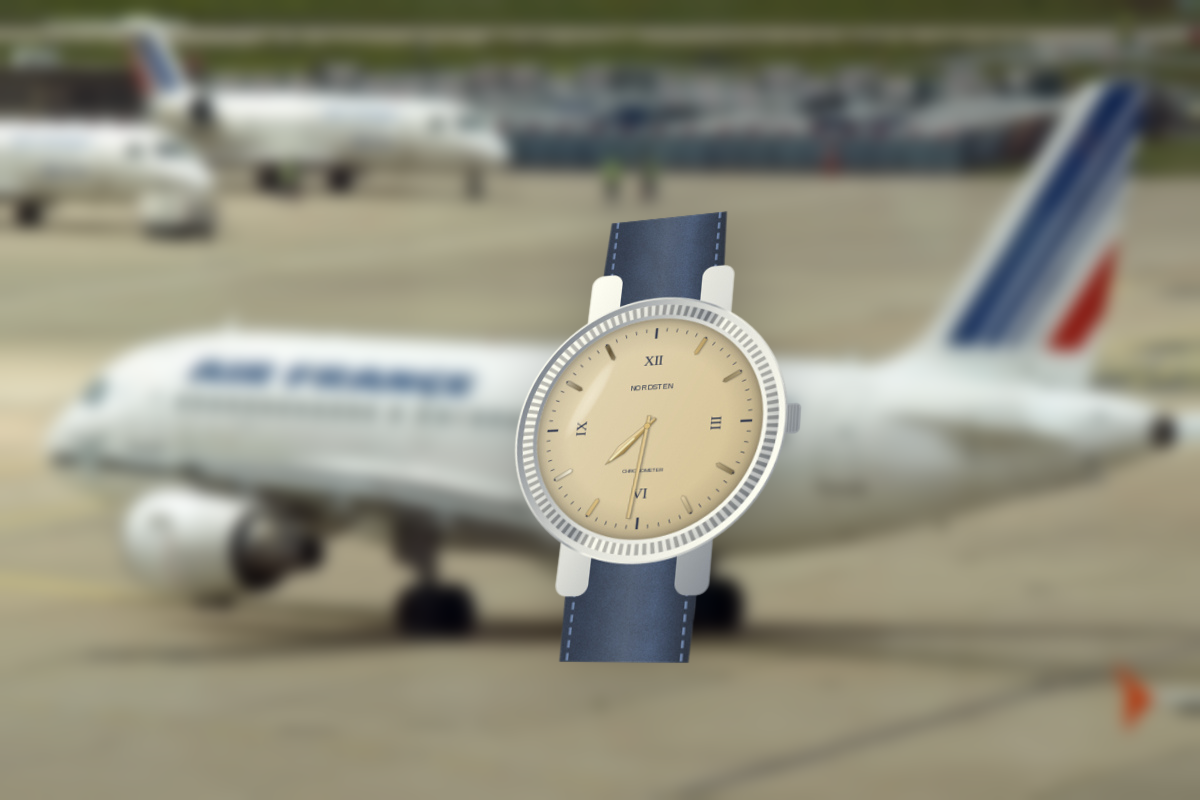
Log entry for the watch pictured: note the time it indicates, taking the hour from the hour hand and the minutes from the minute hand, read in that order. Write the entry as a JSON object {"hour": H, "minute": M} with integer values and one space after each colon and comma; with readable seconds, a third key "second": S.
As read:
{"hour": 7, "minute": 31}
